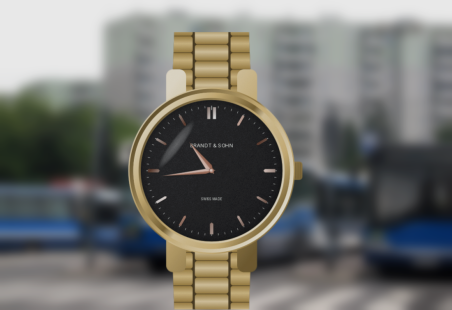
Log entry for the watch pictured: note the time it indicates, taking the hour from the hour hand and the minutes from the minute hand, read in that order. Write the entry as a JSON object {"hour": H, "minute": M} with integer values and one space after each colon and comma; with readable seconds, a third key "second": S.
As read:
{"hour": 10, "minute": 44}
